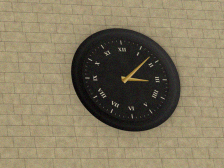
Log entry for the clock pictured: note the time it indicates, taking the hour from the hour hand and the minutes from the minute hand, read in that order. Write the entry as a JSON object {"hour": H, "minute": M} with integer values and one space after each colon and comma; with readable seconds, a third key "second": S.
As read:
{"hour": 3, "minute": 8}
